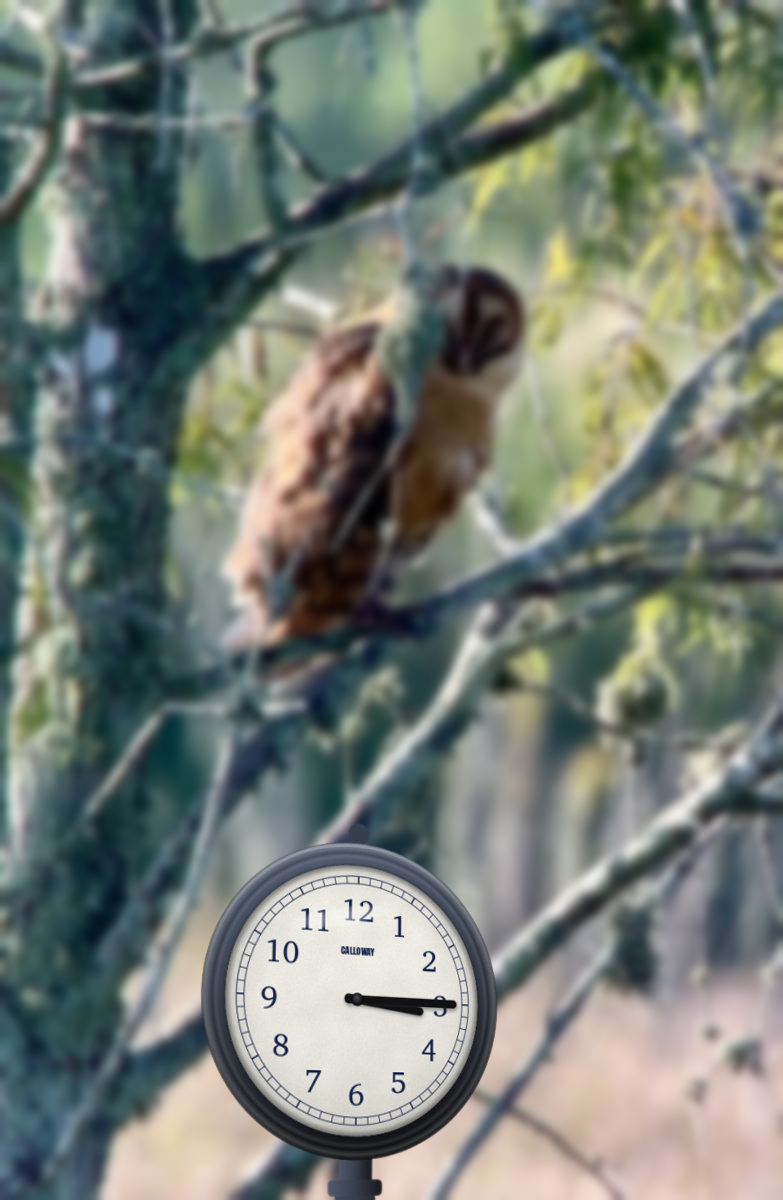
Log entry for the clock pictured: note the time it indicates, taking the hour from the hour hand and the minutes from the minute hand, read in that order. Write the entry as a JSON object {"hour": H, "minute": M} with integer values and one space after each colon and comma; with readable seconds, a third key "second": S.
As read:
{"hour": 3, "minute": 15}
